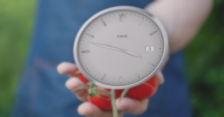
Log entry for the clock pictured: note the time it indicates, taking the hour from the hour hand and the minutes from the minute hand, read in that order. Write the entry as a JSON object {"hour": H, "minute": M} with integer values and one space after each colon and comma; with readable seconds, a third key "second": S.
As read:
{"hour": 3, "minute": 48}
